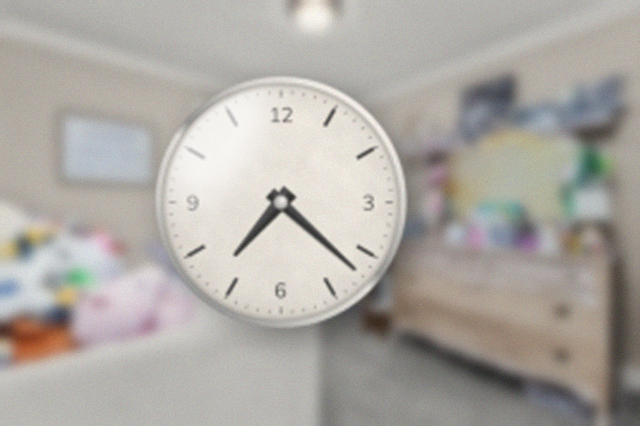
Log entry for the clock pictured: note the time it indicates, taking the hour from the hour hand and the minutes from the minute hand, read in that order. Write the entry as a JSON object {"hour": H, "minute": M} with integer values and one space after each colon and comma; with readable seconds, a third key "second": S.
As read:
{"hour": 7, "minute": 22}
